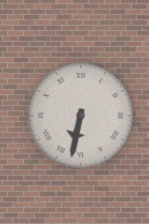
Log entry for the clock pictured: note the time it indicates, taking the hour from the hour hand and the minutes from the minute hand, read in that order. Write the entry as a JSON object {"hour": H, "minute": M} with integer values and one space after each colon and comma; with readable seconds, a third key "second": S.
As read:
{"hour": 6, "minute": 32}
